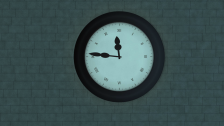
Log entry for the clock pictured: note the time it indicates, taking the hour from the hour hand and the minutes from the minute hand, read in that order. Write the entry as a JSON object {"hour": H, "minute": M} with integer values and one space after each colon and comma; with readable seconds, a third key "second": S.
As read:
{"hour": 11, "minute": 46}
